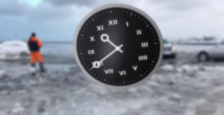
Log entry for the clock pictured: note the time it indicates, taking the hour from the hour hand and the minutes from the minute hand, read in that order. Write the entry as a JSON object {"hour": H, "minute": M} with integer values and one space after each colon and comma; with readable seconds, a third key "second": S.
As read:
{"hour": 10, "minute": 40}
